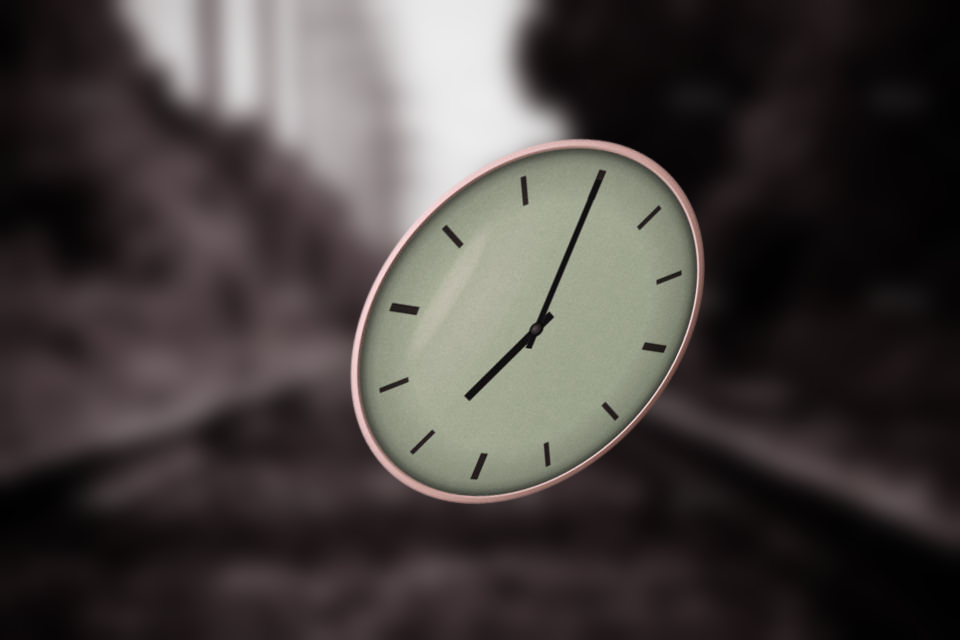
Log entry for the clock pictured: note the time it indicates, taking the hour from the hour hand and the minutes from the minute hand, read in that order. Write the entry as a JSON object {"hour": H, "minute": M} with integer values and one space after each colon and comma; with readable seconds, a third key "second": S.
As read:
{"hour": 7, "minute": 0}
